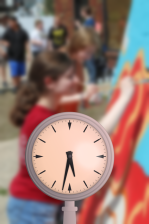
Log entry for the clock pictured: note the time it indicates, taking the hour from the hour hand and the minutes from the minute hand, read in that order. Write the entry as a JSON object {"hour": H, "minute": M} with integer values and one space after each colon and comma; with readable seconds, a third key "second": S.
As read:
{"hour": 5, "minute": 32}
